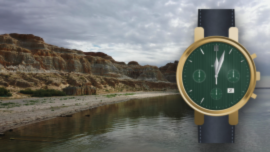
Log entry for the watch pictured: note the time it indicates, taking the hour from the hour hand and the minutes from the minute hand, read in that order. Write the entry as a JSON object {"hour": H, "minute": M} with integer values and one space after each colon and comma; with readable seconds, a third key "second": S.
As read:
{"hour": 12, "minute": 3}
